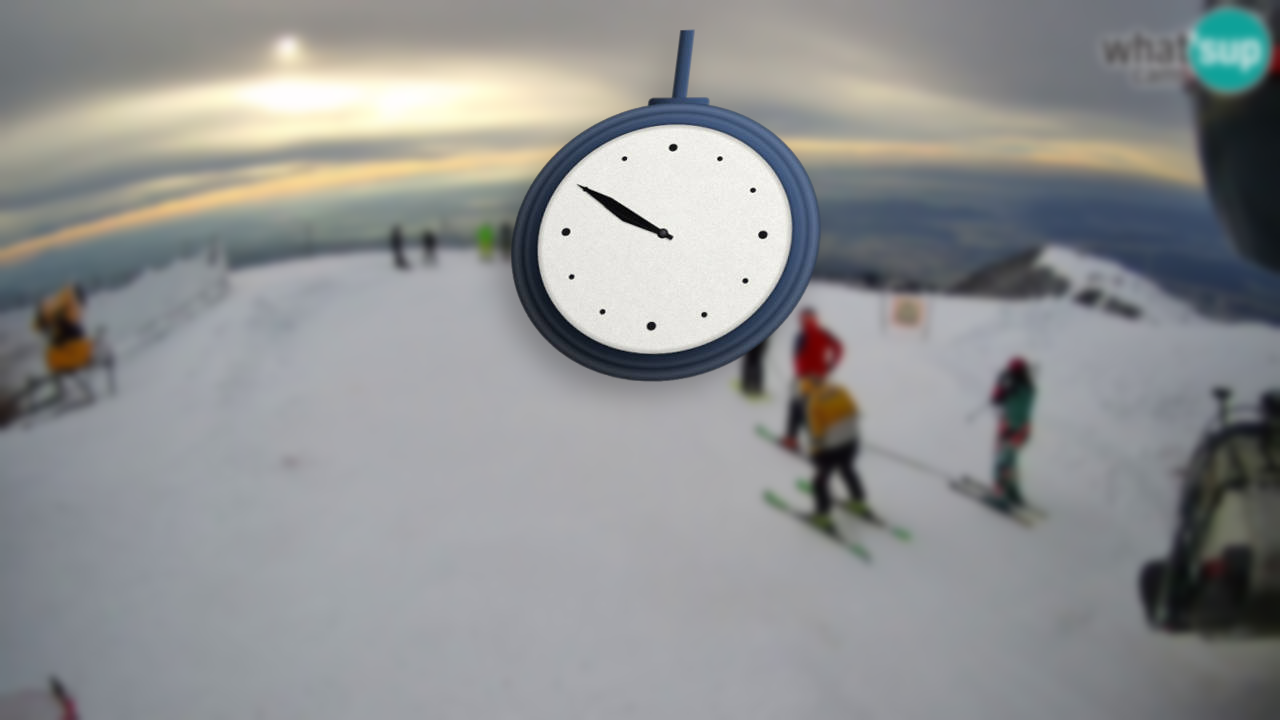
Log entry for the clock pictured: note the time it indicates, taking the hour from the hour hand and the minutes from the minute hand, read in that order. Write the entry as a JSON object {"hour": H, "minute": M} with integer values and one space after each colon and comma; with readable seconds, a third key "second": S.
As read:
{"hour": 9, "minute": 50}
